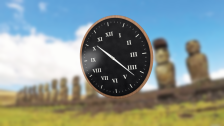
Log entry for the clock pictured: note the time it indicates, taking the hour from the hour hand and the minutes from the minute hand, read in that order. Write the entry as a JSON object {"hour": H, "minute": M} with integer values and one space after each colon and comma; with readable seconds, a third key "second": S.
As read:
{"hour": 10, "minute": 22}
